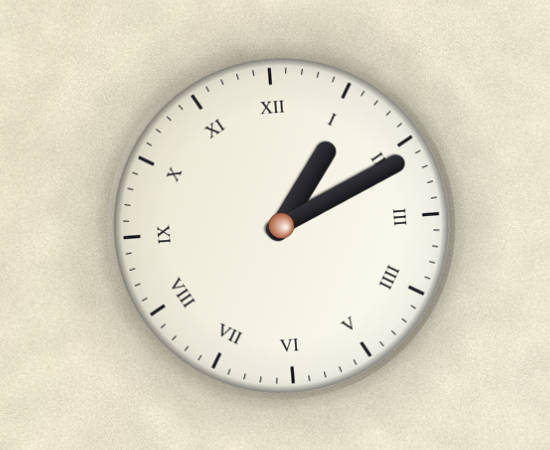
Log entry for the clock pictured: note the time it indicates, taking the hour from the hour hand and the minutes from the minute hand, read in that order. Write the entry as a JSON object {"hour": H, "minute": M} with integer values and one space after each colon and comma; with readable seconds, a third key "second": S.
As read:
{"hour": 1, "minute": 11}
